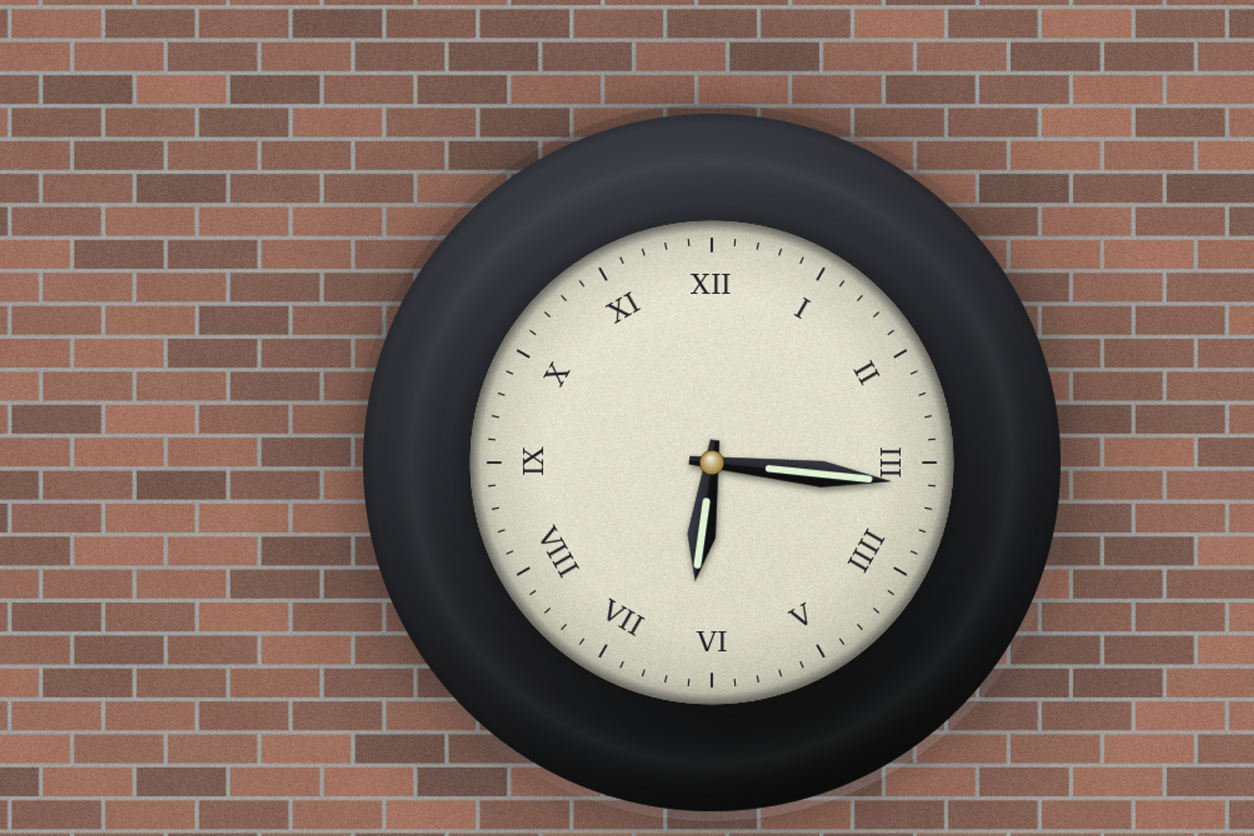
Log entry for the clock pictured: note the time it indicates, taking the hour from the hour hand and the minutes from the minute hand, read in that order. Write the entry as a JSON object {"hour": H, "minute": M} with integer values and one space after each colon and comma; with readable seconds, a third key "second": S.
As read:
{"hour": 6, "minute": 16}
